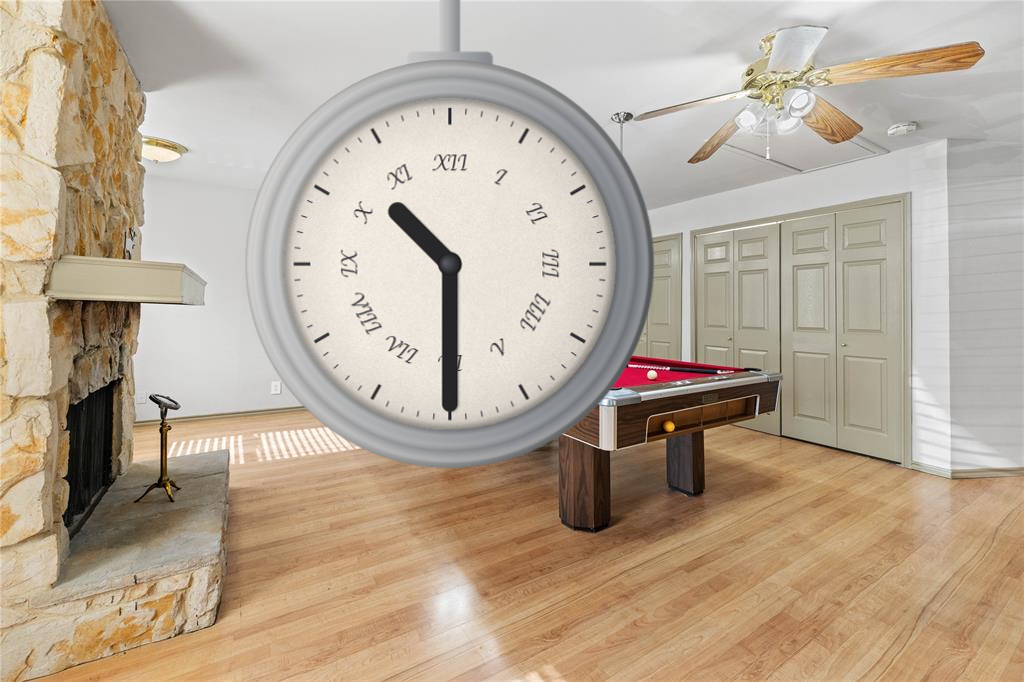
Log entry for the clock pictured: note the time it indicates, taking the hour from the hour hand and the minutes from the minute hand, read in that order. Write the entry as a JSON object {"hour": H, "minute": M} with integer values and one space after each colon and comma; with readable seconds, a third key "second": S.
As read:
{"hour": 10, "minute": 30}
